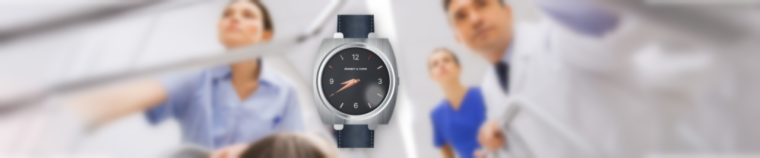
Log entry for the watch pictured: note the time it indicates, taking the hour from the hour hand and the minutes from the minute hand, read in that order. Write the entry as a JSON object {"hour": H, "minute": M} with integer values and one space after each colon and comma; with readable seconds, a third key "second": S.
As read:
{"hour": 8, "minute": 40}
